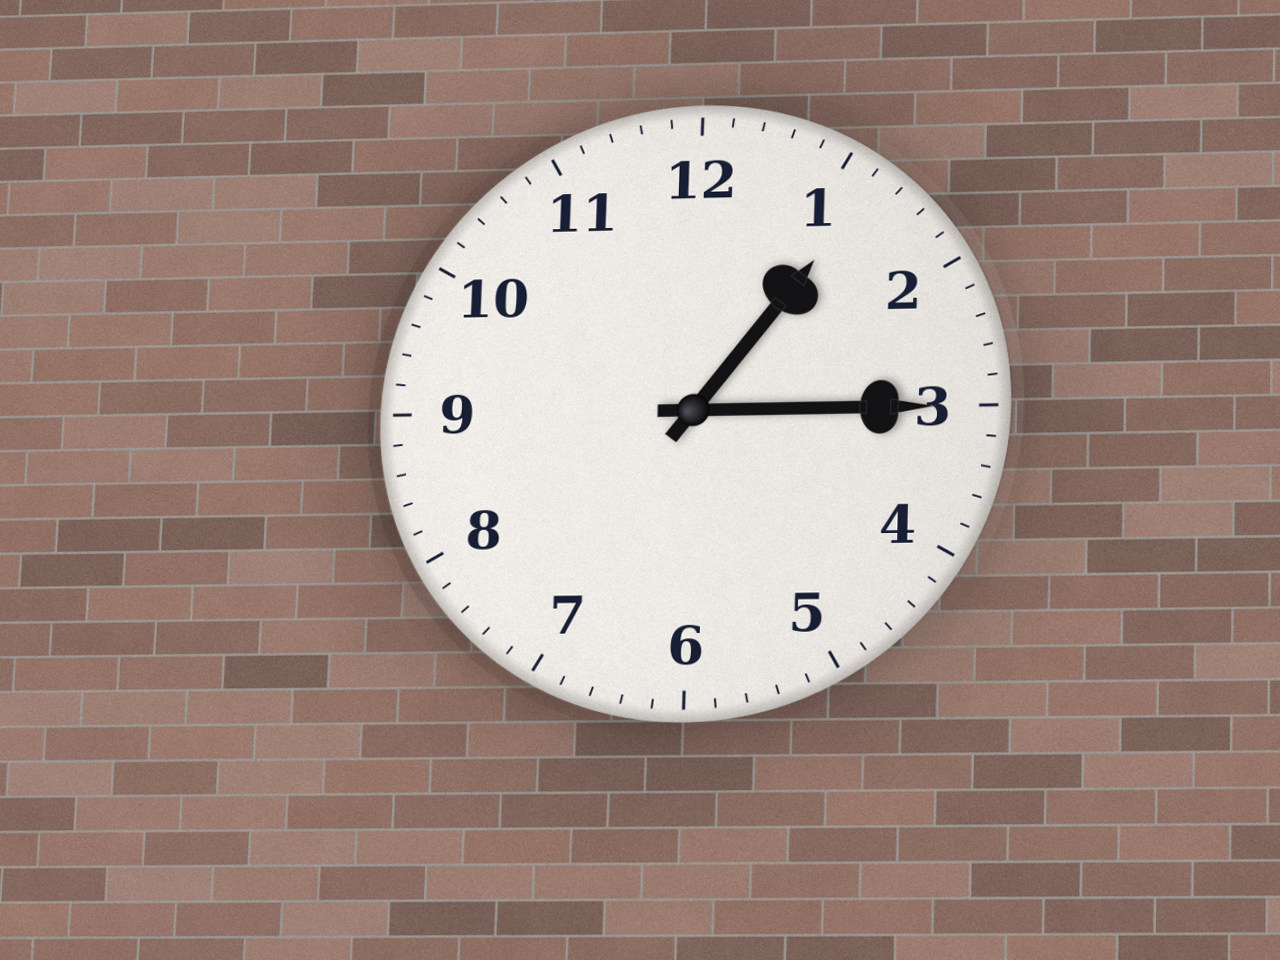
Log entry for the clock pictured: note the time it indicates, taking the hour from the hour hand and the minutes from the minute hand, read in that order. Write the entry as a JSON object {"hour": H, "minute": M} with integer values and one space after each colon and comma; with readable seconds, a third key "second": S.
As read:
{"hour": 1, "minute": 15}
